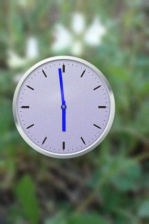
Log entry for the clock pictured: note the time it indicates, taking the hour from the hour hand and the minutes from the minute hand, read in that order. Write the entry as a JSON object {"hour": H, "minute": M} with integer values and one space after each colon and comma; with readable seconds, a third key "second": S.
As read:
{"hour": 5, "minute": 59}
